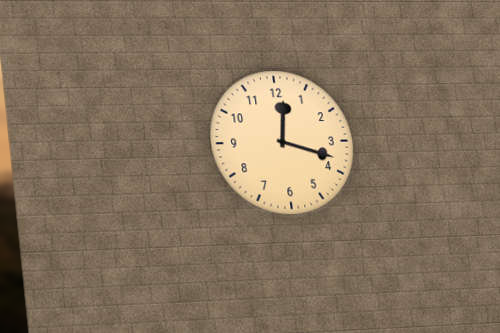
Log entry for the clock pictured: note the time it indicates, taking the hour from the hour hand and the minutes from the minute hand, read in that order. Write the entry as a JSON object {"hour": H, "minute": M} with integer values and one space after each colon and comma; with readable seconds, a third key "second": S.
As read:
{"hour": 12, "minute": 18}
